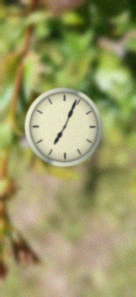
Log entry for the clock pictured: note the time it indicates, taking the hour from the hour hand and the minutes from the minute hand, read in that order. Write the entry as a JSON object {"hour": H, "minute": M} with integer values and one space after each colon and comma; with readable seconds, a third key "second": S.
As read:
{"hour": 7, "minute": 4}
